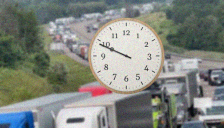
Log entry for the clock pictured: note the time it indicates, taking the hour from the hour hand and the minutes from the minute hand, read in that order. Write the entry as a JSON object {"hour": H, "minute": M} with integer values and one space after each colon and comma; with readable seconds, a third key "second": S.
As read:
{"hour": 9, "minute": 49}
